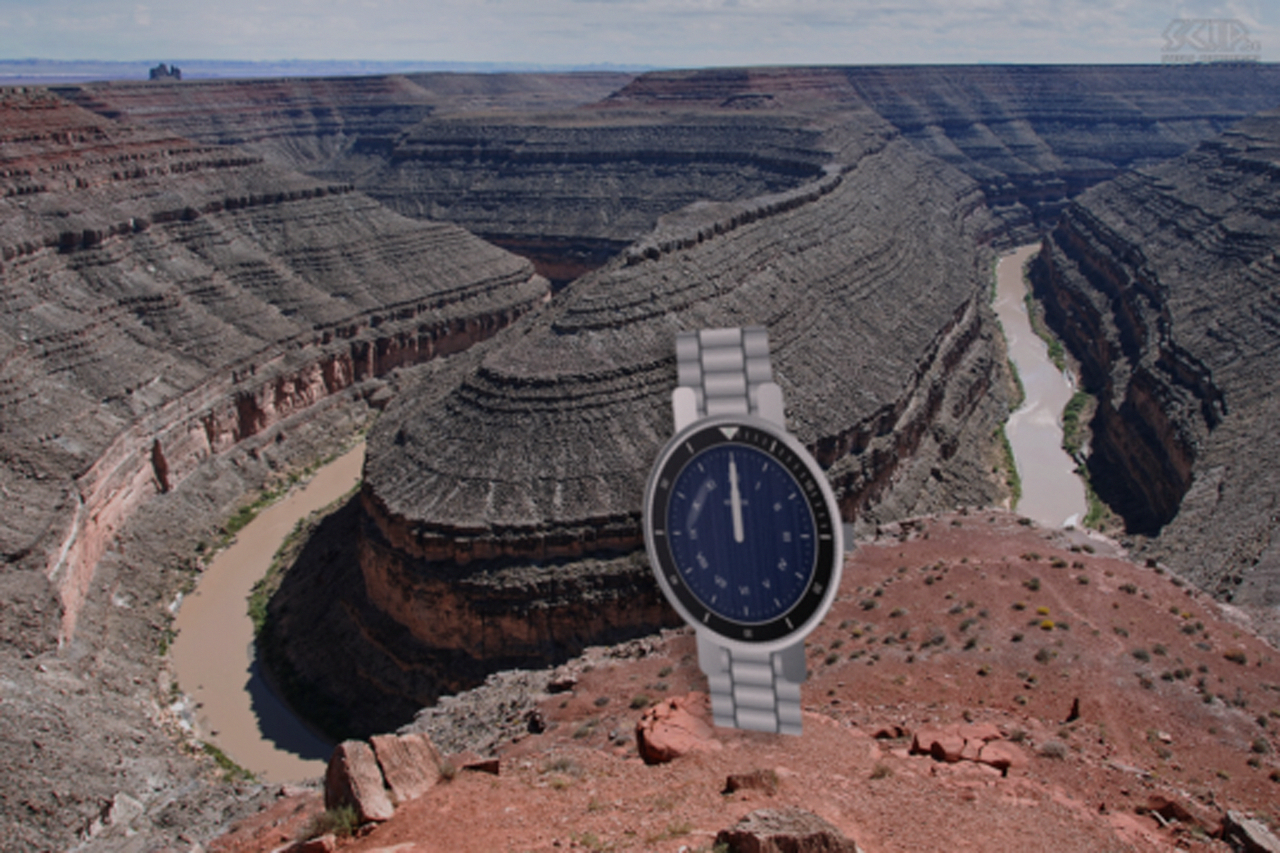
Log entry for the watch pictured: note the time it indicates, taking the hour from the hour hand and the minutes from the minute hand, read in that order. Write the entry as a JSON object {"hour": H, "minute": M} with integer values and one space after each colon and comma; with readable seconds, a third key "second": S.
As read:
{"hour": 12, "minute": 0}
